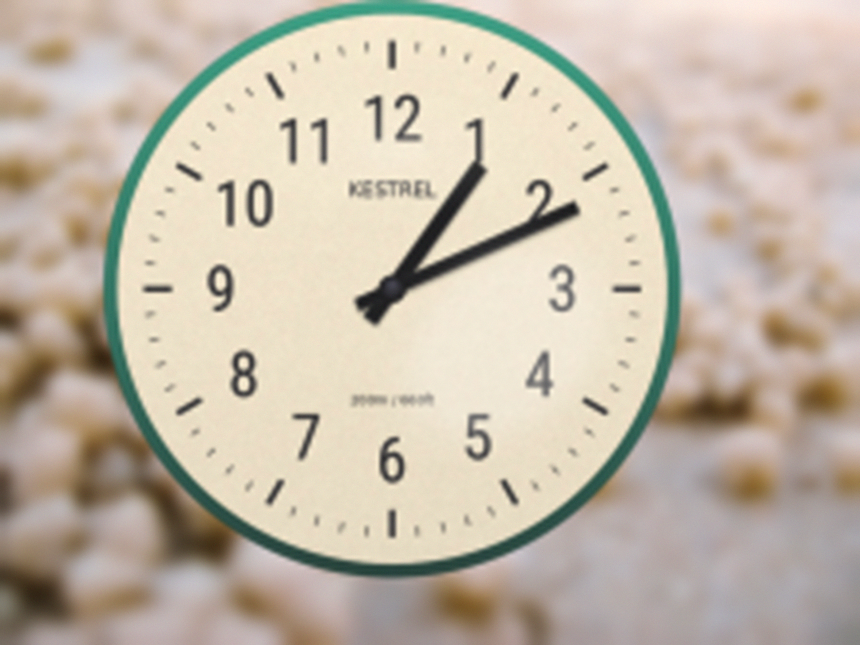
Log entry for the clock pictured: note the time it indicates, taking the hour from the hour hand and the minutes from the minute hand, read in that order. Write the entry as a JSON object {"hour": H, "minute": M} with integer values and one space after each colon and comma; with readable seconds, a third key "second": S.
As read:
{"hour": 1, "minute": 11}
